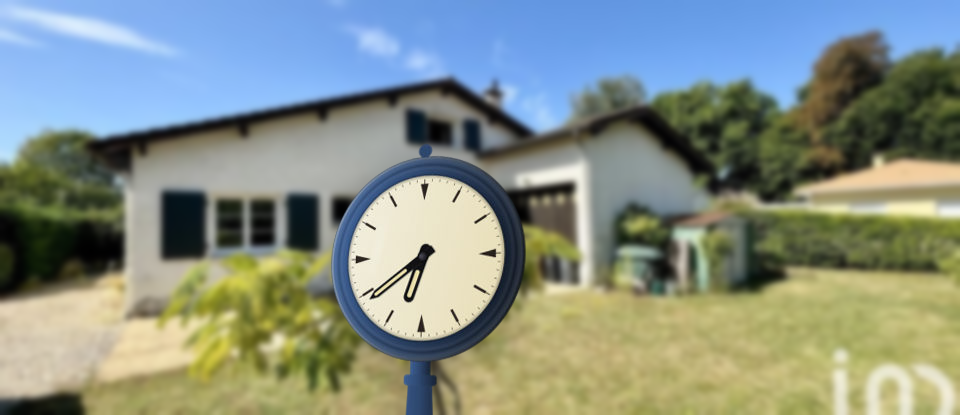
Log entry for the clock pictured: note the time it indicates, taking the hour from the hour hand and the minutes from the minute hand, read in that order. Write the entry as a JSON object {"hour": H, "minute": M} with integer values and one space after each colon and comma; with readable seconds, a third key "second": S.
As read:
{"hour": 6, "minute": 39}
